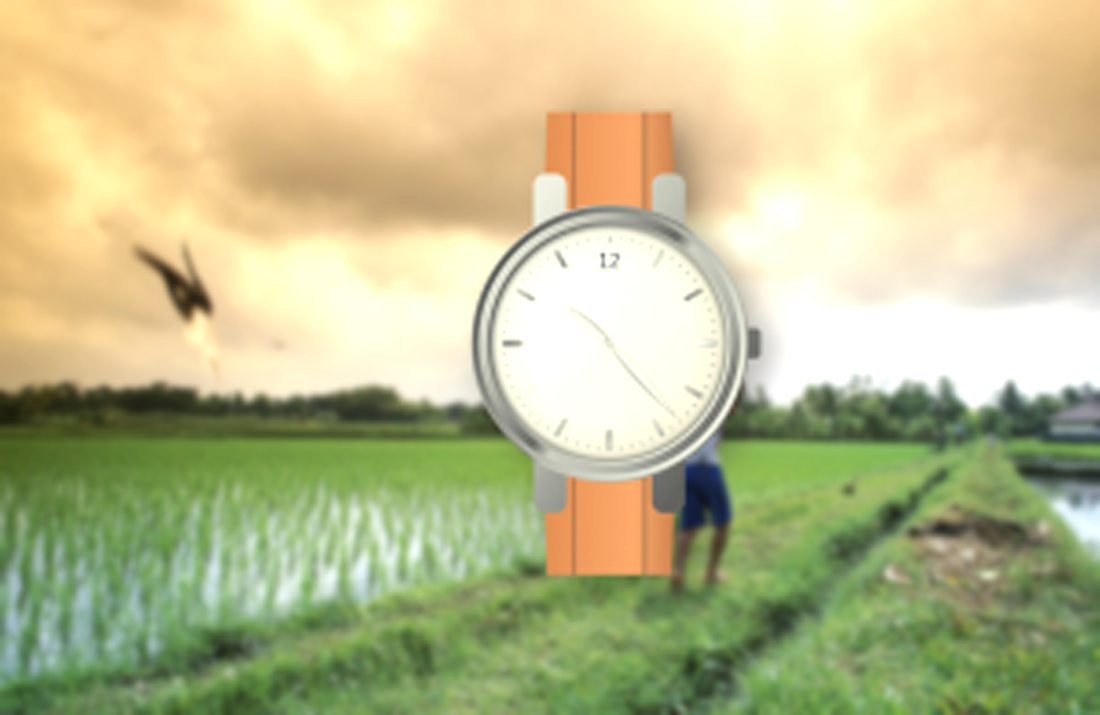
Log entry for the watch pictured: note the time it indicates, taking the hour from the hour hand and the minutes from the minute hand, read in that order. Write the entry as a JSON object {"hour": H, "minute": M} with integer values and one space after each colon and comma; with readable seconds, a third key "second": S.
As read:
{"hour": 10, "minute": 23}
